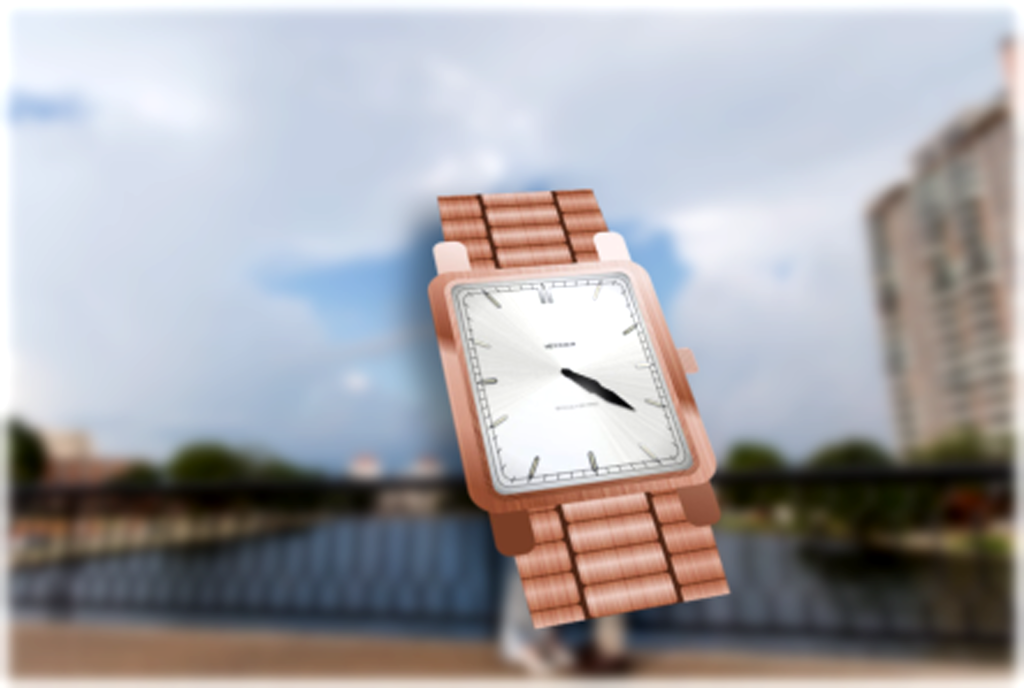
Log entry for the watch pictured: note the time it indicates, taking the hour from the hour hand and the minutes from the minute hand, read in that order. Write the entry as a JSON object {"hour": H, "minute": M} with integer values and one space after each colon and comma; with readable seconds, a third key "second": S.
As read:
{"hour": 4, "minute": 22}
